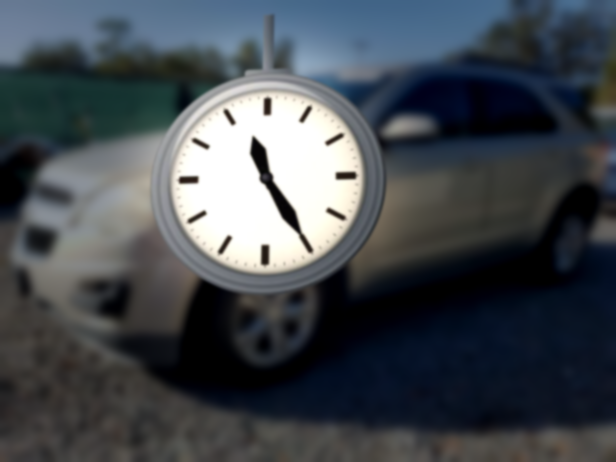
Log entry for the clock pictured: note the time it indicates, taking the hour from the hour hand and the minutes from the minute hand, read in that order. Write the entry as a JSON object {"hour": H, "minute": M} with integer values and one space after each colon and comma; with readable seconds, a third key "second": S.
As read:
{"hour": 11, "minute": 25}
